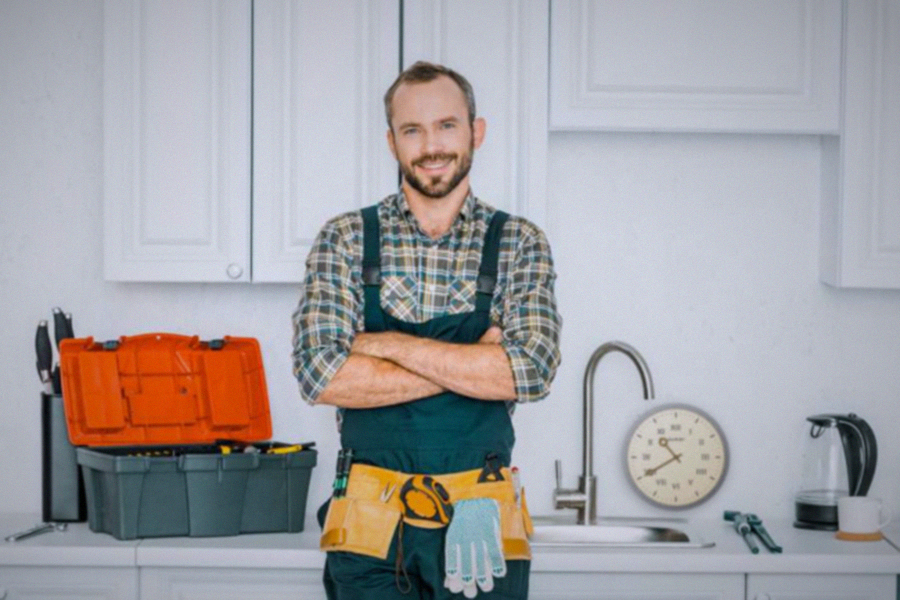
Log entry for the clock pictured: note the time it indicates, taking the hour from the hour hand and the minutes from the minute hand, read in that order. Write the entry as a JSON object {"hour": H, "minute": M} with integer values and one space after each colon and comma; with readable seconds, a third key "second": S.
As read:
{"hour": 10, "minute": 40}
